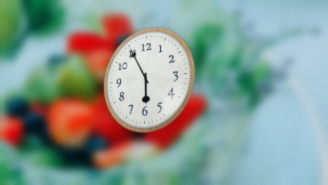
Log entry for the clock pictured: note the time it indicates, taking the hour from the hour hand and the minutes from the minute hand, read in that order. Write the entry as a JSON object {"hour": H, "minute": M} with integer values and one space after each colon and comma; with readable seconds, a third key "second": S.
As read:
{"hour": 5, "minute": 55}
